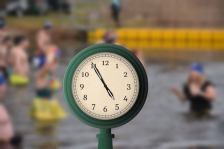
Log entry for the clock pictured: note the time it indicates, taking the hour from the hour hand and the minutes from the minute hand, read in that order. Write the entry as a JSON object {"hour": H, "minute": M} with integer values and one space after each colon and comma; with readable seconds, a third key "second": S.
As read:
{"hour": 4, "minute": 55}
